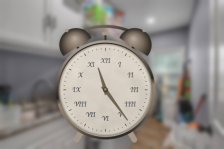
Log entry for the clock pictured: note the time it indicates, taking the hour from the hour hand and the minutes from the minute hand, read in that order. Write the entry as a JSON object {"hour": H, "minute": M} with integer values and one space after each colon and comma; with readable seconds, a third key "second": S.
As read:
{"hour": 11, "minute": 24}
